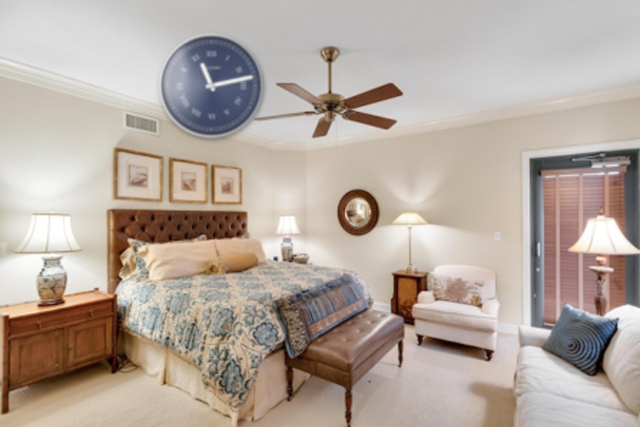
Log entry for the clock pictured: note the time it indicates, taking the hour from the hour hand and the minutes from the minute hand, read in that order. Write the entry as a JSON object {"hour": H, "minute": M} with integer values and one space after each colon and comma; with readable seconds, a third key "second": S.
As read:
{"hour": 11, "minute": 13}
